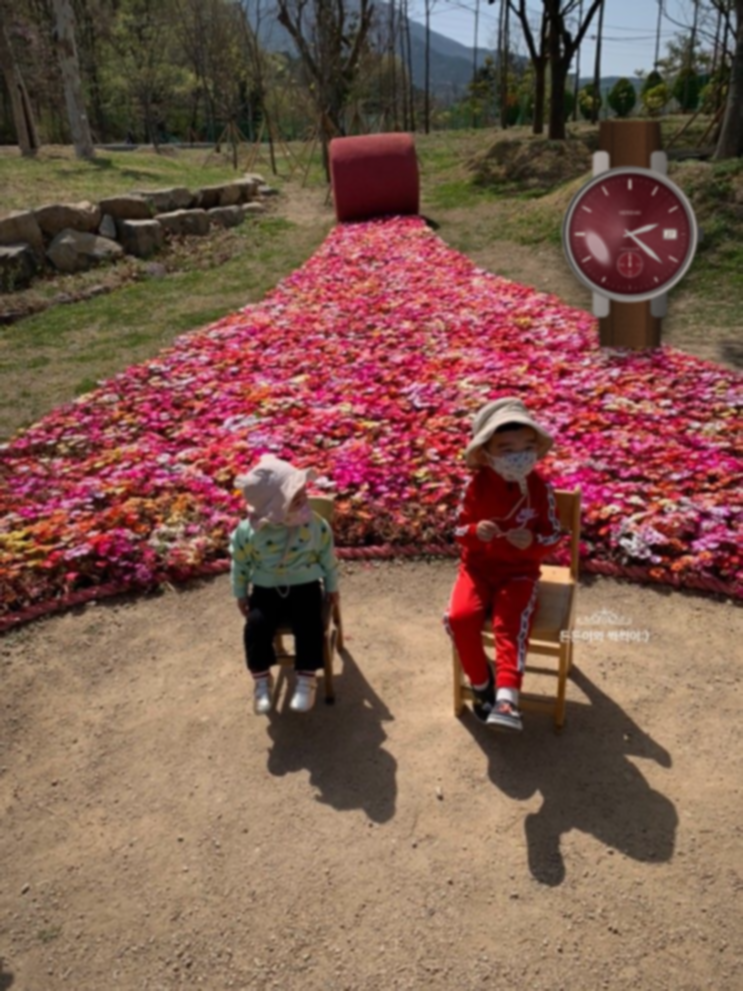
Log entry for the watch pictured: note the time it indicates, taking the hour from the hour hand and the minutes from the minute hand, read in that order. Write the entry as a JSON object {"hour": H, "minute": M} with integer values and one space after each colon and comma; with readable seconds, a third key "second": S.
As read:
{"hour": 2, "minute": 22}
